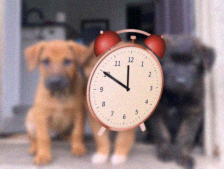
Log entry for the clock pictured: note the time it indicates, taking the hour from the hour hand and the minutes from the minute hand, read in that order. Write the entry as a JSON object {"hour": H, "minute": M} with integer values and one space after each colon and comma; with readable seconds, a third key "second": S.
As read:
{"hour": 11, "minute": 50}
